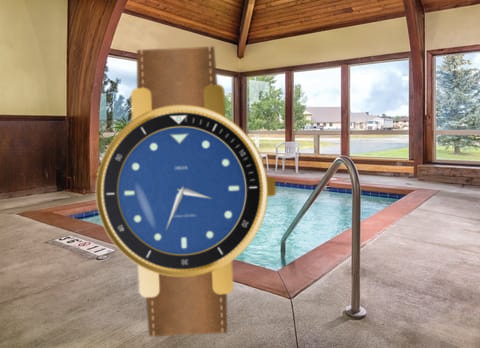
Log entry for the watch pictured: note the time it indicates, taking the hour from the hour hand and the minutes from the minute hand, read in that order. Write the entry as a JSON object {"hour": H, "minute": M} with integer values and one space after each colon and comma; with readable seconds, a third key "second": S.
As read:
{"hour": 3, "minute": 34}
